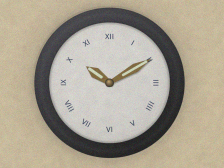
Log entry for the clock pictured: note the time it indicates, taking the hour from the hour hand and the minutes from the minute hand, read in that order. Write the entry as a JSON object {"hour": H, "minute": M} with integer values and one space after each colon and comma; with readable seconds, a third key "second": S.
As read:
{"hour": 10, "minute": 10}
